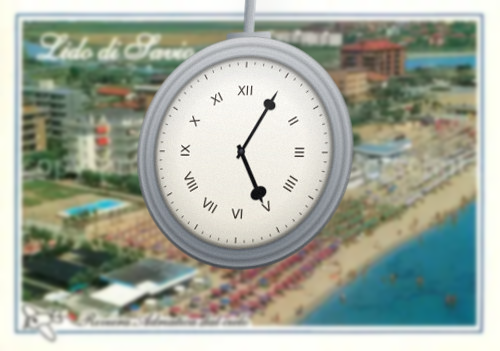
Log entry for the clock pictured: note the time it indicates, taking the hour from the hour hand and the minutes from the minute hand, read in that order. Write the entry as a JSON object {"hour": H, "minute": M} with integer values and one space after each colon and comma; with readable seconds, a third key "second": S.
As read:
{"hour": 5, "minute": 5}
